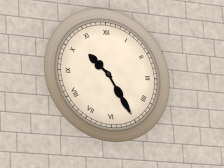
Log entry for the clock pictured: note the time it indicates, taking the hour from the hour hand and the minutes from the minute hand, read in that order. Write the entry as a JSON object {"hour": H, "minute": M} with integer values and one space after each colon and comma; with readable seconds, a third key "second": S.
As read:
{"hour": 10, "minute": 25}
